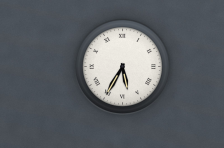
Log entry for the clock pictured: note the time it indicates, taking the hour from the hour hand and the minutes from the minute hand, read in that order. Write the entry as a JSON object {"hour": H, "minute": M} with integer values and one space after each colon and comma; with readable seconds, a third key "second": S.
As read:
{"hour": 5, "minute": 35}
